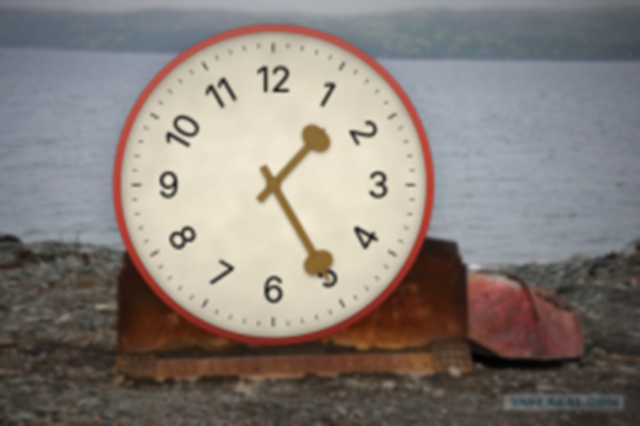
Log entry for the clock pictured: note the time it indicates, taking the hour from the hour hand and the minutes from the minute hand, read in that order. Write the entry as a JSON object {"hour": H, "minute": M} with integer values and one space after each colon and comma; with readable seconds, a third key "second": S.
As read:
{"hour": 1, "minute": 25}
